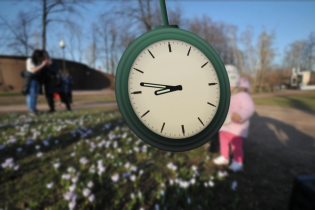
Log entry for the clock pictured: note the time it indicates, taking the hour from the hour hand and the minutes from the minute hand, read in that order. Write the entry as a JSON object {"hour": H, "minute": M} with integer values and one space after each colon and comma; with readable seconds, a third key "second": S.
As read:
{"hour": 8, "minute": 47}
